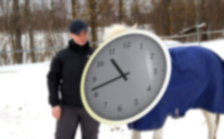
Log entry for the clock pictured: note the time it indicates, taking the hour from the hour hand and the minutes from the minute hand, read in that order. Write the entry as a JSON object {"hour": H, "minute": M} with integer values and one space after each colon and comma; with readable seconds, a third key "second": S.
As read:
{"hour": 10, "minute": 42}
